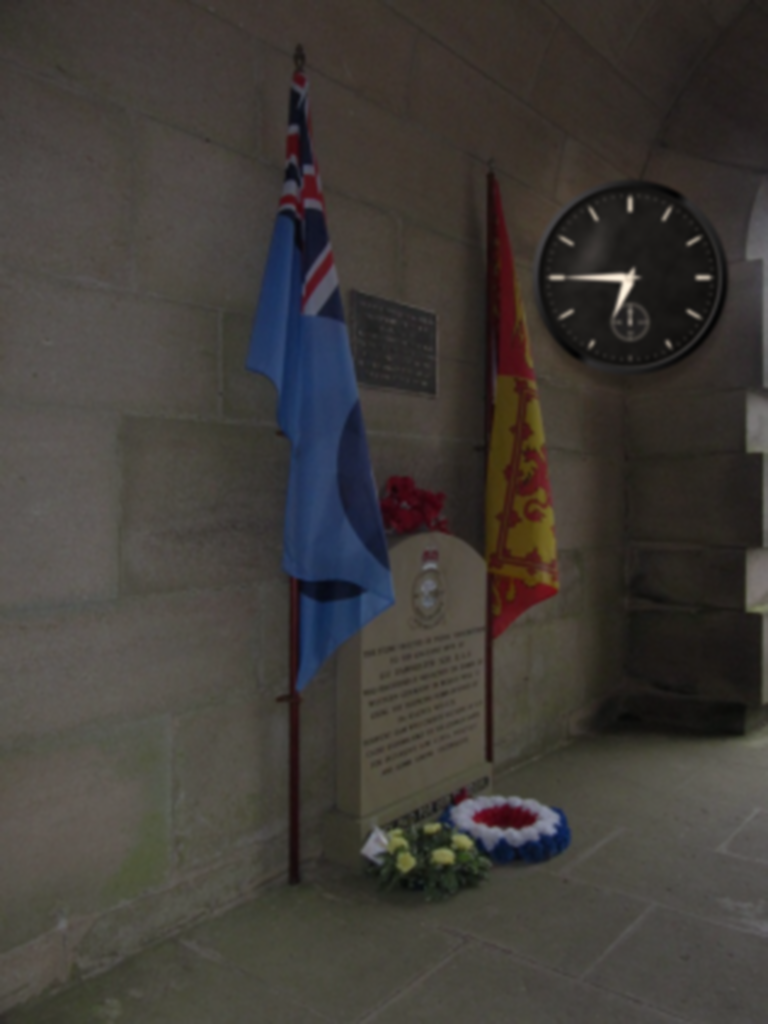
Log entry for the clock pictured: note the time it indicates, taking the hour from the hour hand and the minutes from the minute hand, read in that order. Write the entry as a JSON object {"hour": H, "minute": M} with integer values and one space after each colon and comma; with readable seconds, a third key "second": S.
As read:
{"hour": 6, "minute": 45}
